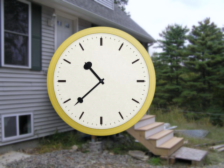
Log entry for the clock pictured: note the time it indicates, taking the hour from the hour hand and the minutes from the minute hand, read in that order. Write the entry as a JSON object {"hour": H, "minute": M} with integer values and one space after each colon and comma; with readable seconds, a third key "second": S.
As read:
{"hour": 10, "minute": 38}
